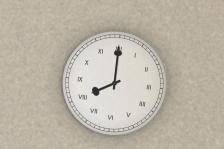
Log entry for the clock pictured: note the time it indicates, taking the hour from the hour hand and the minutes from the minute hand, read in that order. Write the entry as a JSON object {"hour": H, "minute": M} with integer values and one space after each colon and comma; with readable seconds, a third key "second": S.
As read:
{"hour": 8, "minute": 0}
